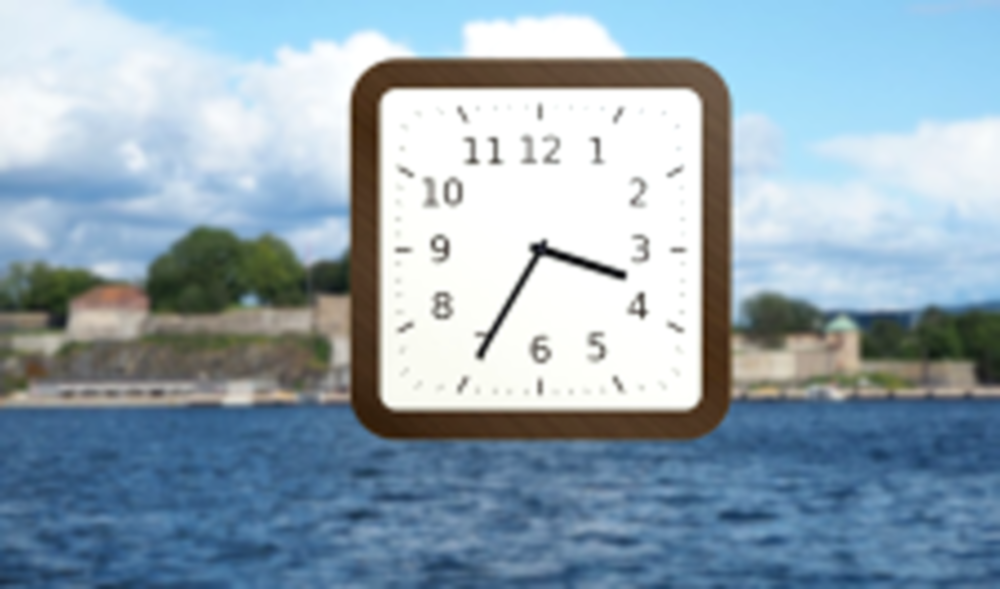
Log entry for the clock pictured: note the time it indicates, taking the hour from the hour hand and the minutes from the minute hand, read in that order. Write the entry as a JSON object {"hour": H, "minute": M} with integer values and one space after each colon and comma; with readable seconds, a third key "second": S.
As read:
{"hour": 3, "minute": 35}
